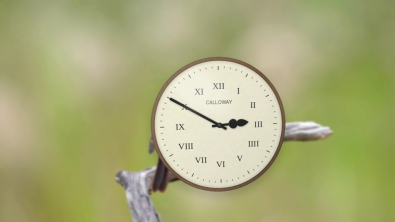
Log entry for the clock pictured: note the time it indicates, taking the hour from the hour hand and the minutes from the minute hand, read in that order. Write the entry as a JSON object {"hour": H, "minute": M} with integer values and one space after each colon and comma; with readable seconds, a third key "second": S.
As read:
{"hour": 2, "minute": 50}
